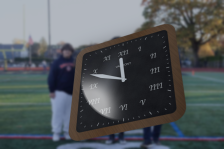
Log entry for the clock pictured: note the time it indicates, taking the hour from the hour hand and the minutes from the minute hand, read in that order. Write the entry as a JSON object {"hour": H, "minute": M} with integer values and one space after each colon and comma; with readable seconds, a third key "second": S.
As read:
{"hour": 11, "minute": 49}
